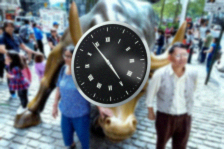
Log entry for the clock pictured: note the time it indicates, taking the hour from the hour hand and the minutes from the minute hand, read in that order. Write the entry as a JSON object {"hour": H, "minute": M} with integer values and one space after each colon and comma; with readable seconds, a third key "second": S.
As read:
{"hour": 4, "minute": 54}
